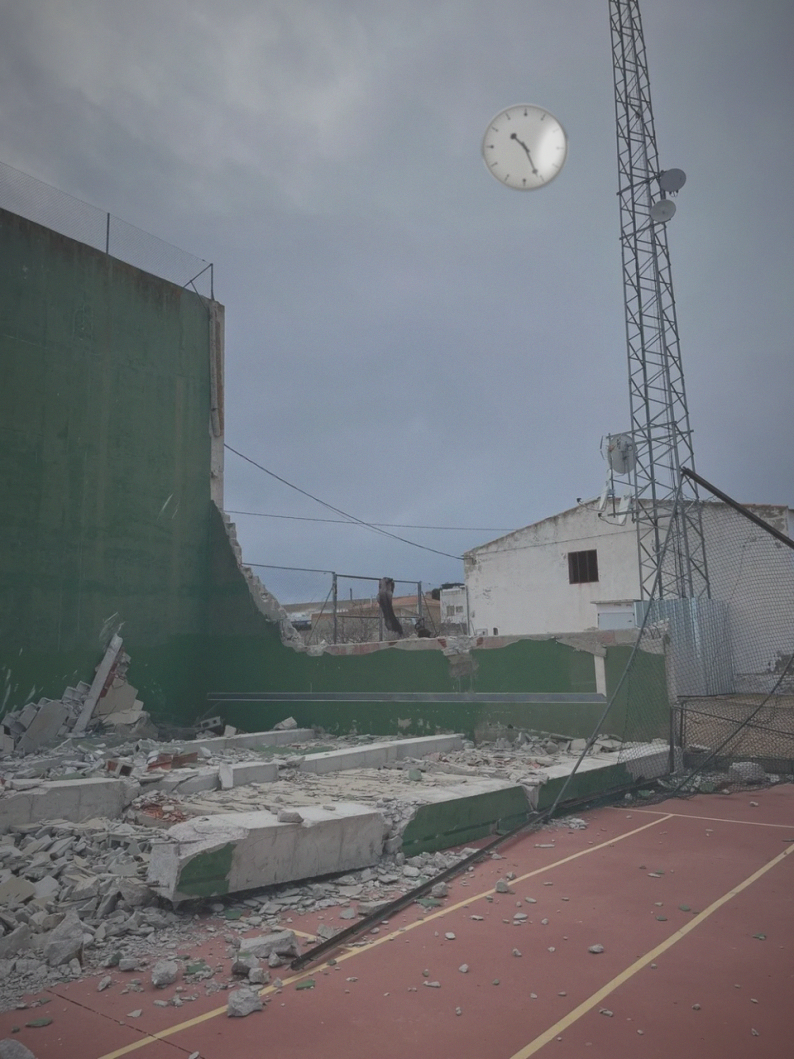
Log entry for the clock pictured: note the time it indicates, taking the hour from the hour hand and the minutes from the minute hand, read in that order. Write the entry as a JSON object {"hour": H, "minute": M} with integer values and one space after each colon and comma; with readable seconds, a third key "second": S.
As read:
{"hour": 10, "minute": 26}
